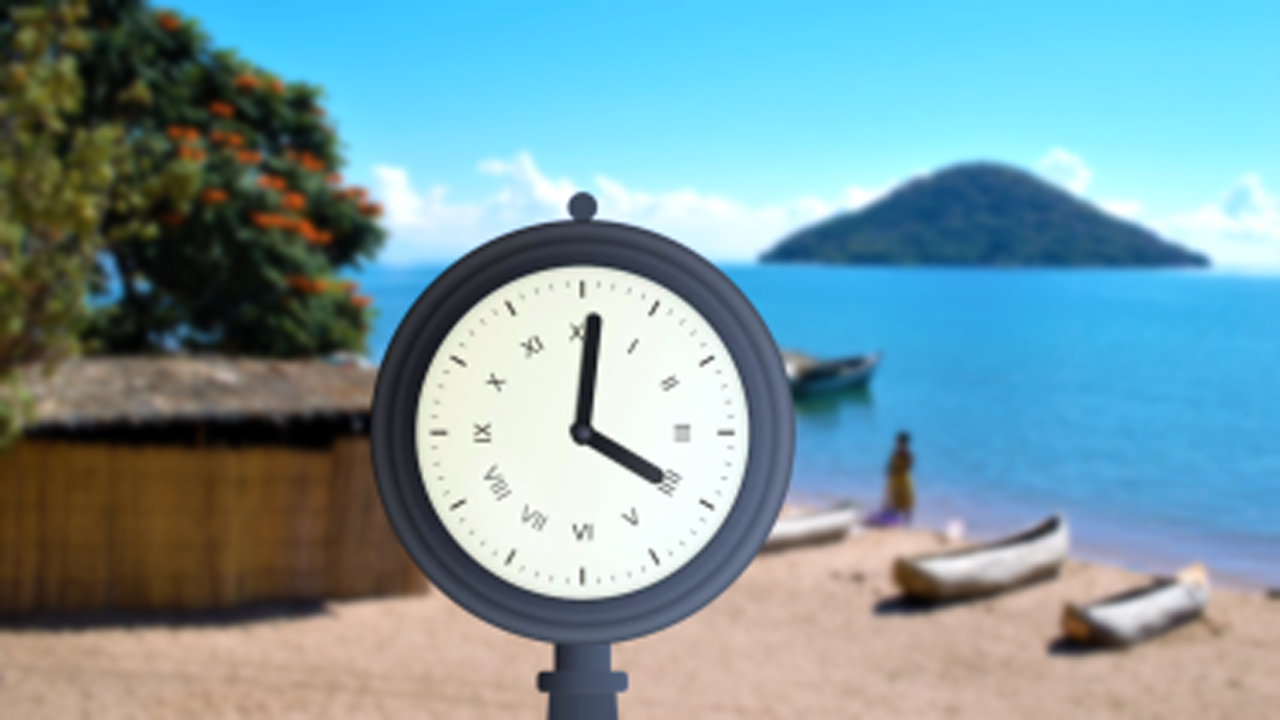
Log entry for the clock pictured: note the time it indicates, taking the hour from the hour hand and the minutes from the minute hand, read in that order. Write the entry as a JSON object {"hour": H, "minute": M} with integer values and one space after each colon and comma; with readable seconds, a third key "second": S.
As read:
{"hour": 4, "minute": 1}
